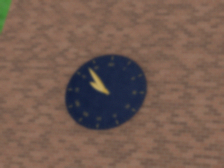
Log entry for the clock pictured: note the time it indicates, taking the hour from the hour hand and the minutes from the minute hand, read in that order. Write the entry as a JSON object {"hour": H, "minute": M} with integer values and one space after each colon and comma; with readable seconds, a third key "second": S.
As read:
{"hour": 9, "minute": 53}
